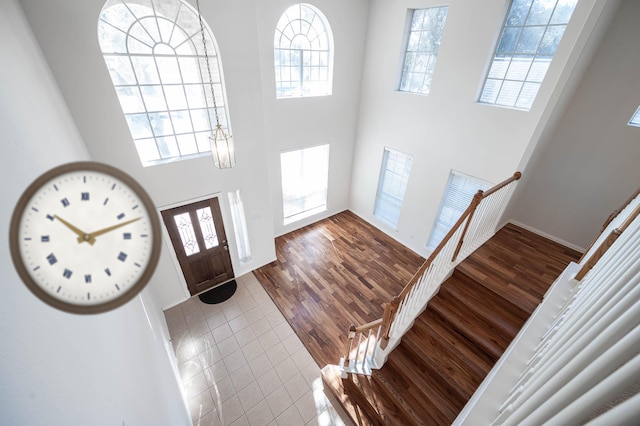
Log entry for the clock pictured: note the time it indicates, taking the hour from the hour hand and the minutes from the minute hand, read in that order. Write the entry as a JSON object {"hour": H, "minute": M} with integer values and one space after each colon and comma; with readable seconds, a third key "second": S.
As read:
{"hour": 10, "minute": 12}
